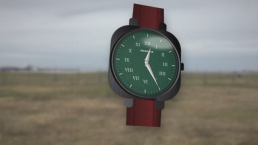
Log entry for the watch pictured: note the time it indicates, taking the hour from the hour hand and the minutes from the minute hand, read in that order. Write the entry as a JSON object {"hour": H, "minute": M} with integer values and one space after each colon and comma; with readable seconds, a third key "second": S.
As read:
{"hour": 12, "minute": 25}
